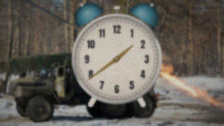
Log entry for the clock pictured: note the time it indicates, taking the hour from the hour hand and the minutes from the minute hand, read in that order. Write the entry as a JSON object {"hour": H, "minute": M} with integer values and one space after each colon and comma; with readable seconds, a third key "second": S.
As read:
{"hour": 1, "minute": 39}
